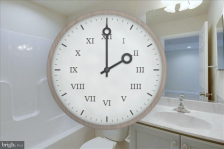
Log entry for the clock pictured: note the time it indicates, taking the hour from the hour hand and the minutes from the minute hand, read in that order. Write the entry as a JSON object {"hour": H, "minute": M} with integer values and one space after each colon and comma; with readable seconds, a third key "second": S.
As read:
{"hour": 2, "minute": 0}
